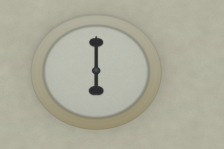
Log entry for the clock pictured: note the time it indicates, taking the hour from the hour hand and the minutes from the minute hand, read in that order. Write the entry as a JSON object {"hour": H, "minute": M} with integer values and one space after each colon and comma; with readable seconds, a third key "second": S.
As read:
{"hour": 6, "minute": 0}
